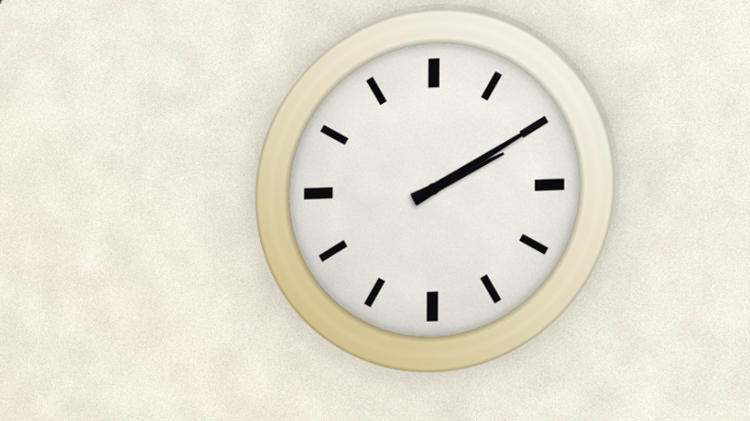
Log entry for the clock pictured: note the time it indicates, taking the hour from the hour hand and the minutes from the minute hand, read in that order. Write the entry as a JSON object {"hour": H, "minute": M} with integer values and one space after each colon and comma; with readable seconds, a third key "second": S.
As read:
{"hour": 2, "minute": 10}
